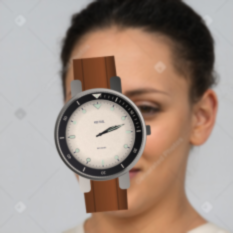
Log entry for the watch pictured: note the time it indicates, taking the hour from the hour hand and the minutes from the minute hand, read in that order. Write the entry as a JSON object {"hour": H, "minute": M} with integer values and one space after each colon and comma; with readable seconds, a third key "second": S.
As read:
{"hour": 2, "minute": 12}
